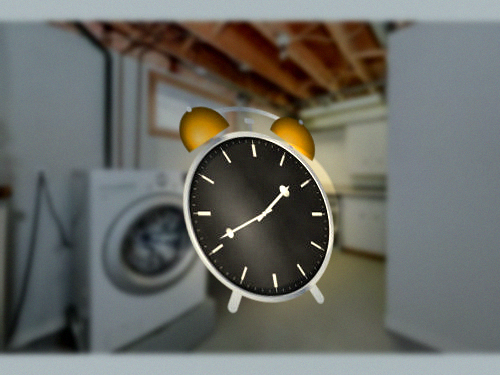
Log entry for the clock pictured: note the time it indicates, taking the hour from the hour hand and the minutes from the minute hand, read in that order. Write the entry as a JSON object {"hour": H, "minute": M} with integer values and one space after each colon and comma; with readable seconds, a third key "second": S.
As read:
{"hour": 1, "minute": 41}
